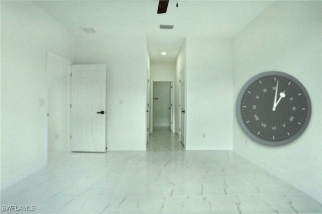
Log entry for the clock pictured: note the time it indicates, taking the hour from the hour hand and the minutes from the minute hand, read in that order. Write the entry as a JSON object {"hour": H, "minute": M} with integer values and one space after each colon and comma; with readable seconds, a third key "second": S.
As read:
{"hour": 1, "minute": 1}
